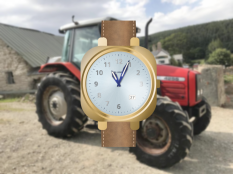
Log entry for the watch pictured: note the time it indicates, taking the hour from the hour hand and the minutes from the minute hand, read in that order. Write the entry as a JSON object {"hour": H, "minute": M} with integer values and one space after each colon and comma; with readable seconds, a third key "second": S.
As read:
{"hour": 11, "minute": 4}
